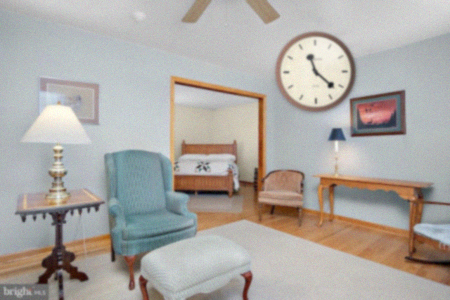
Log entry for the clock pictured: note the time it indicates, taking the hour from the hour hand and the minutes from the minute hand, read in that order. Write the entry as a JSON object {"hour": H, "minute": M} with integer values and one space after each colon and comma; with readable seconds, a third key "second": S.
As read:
{"hour": 11, "minute": 22}
